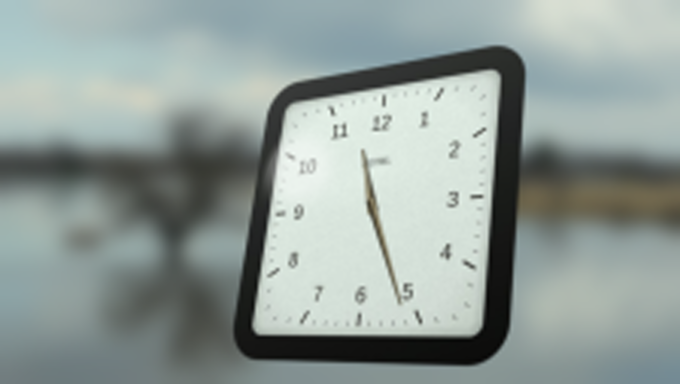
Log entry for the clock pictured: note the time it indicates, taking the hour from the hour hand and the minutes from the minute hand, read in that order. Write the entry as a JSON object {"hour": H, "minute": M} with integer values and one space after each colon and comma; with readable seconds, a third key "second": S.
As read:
{"hour": 11, "minute": 26}
